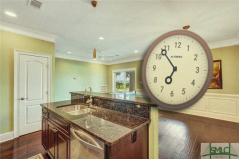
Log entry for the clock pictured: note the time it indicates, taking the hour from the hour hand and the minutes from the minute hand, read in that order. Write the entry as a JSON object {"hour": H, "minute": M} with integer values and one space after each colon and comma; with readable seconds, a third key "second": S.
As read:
{"hour": 6, "minute": 53}
